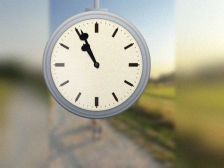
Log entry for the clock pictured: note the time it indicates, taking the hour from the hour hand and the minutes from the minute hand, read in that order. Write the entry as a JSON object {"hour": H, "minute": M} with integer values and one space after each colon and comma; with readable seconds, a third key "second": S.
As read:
{"hour": 10, "minute": 56}
